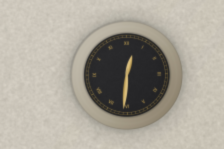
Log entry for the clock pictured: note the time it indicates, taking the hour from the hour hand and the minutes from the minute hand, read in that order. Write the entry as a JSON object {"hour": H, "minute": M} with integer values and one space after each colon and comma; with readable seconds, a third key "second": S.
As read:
{"hour": 12, "minute": 31}
